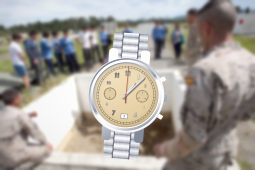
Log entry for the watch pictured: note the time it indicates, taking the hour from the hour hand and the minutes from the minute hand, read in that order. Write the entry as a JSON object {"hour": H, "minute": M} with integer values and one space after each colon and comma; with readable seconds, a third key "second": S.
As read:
{"hour": 1, "minute": 7}
